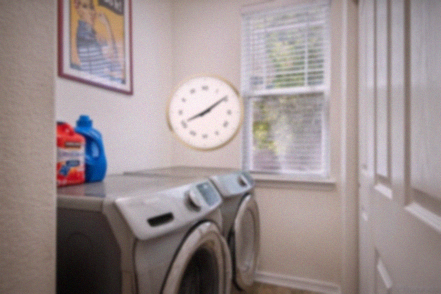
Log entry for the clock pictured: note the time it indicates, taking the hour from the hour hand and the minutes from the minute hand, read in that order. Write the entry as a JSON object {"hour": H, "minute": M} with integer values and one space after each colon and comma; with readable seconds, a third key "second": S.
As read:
{"hour": 8, "minute": 9}
